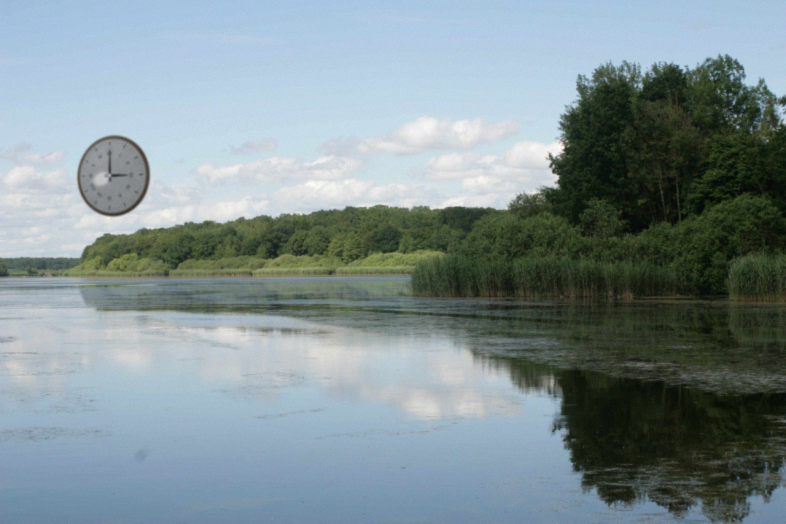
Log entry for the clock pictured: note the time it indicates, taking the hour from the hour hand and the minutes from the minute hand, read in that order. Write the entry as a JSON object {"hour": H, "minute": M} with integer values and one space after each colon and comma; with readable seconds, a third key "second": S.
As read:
{"hour": 3, "minute": 0}
